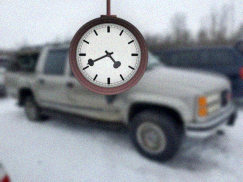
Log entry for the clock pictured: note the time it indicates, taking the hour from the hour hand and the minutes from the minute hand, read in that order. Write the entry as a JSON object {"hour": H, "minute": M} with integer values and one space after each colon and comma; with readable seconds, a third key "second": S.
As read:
{"hour": 4, "minute": 41}
